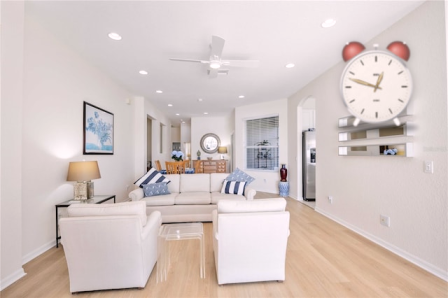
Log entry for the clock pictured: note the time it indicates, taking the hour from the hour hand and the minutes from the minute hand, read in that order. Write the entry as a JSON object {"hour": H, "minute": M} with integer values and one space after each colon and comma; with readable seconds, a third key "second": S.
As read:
{"hour": 12, "minute": 48}
